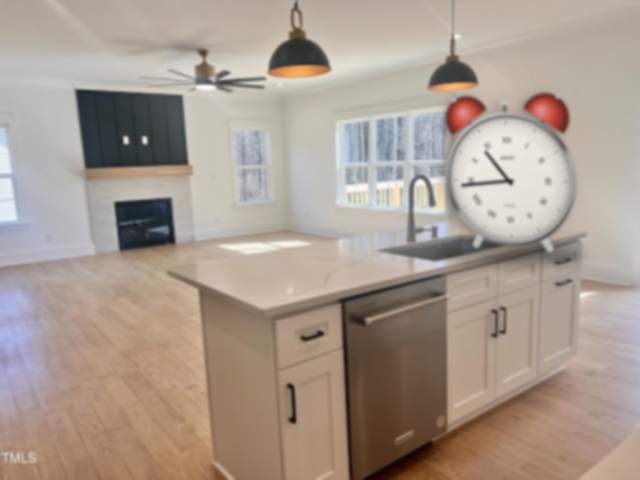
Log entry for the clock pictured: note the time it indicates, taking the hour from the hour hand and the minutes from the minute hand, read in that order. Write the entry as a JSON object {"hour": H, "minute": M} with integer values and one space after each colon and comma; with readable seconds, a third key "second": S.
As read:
{"hour": 10, "minute": 44}
